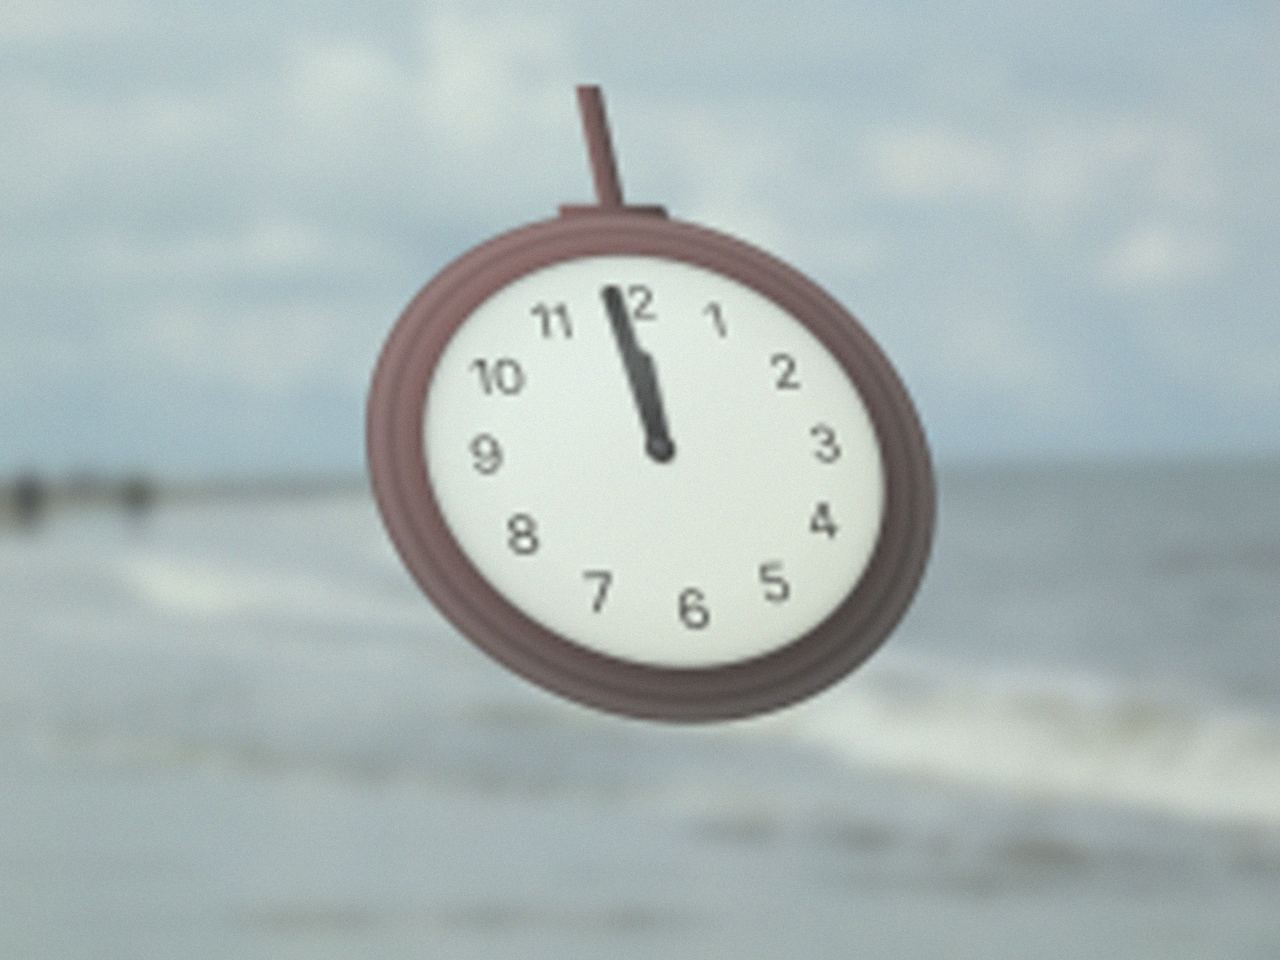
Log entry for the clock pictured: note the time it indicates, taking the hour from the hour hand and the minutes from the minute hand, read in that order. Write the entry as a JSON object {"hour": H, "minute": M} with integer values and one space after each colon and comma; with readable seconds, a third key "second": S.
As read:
{"hour": 11, "minute": 59}
